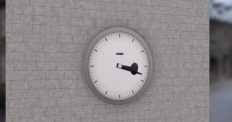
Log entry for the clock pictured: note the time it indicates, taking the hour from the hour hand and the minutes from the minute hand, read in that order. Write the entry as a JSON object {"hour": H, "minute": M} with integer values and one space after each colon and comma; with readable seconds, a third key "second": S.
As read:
{"hour": 3, "minute": 18}
